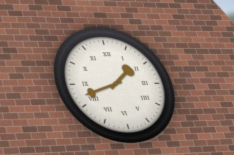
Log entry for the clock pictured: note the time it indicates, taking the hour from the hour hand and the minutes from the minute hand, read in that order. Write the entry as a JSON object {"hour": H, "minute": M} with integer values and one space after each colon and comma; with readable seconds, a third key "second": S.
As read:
{"hour": 1, "minute": 42}
